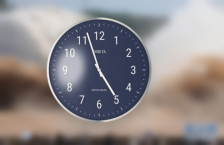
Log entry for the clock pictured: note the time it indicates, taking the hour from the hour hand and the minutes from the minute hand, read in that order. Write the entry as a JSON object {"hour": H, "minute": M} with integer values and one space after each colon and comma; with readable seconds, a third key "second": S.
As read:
{"hour": 4, "minute": 57}
